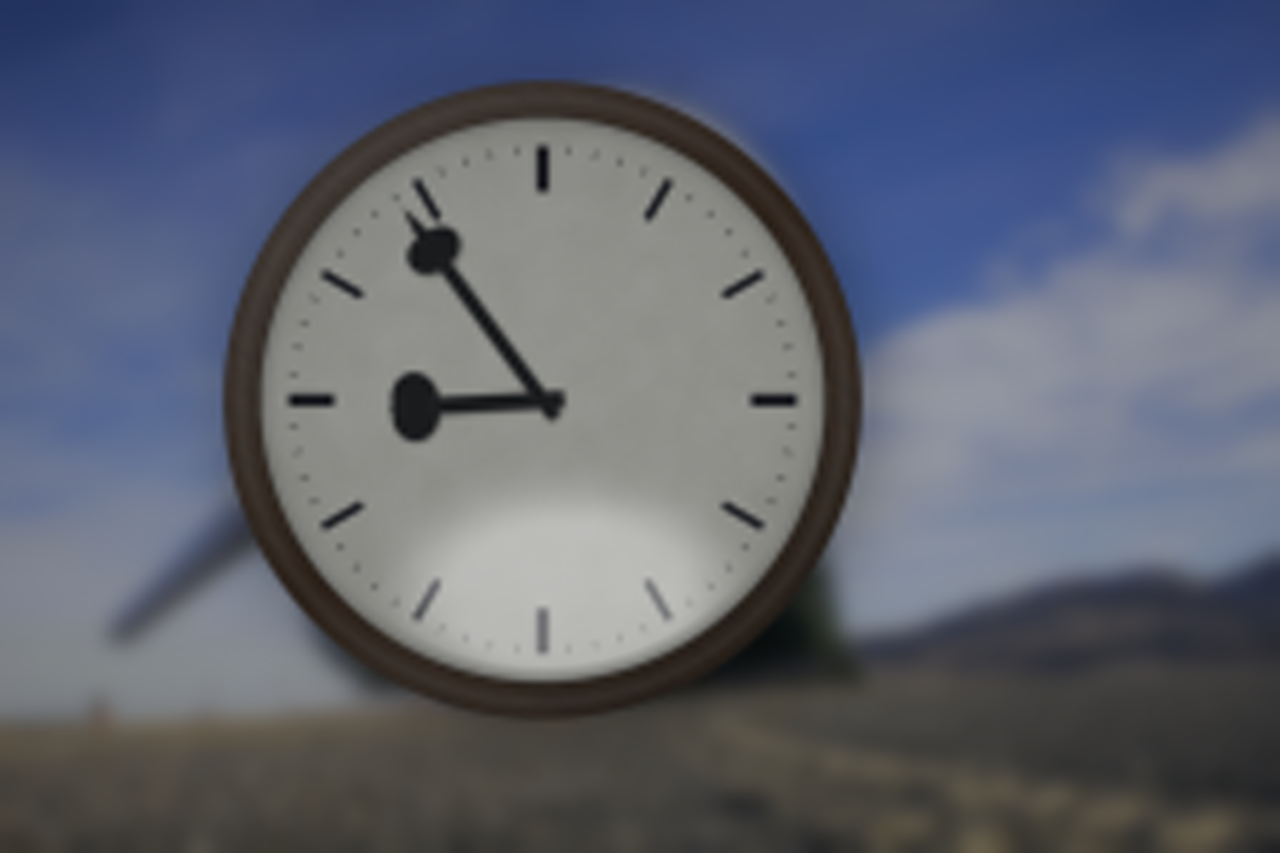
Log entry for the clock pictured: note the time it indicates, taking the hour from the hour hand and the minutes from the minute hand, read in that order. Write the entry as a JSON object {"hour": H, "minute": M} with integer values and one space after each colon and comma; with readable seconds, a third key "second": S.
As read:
{"hour": 8, "minute": 54}
